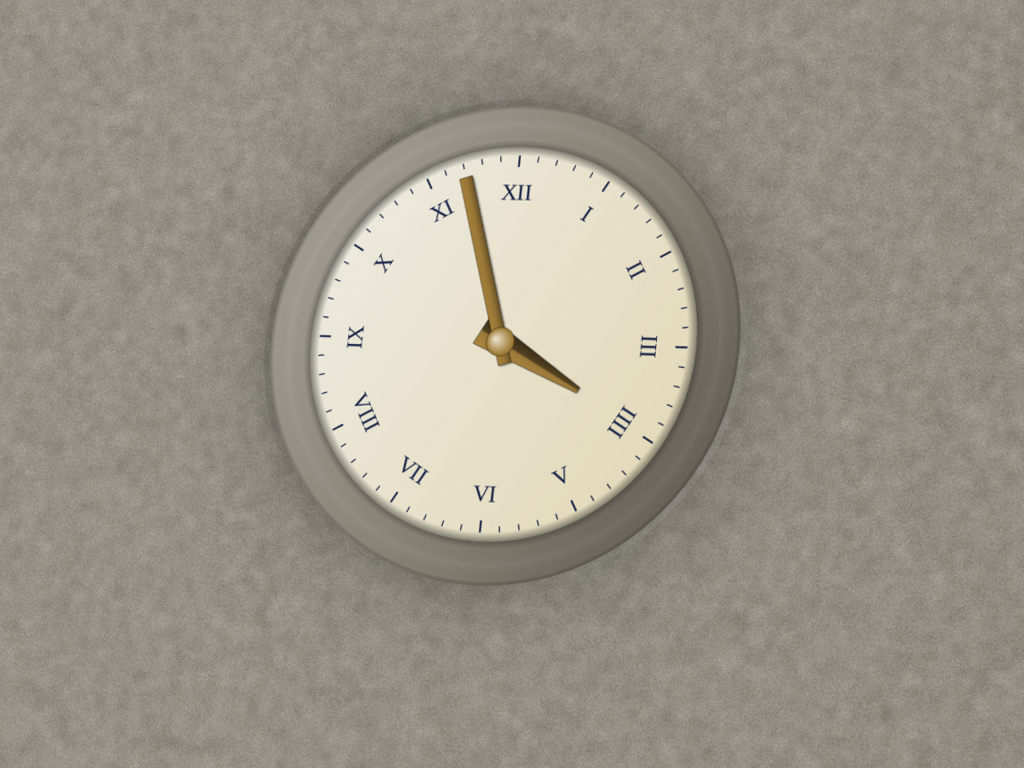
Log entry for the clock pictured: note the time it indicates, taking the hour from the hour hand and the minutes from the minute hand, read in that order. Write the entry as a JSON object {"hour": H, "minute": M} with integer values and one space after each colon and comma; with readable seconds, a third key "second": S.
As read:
{"hour": 3, "minute": 57}
